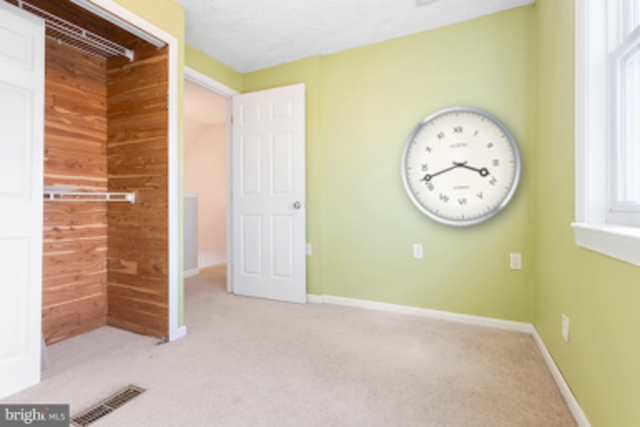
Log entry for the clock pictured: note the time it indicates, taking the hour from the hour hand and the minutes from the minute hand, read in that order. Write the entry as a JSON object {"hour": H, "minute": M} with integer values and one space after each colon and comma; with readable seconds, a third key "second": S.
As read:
{"hour": 3, "minute": 42}
